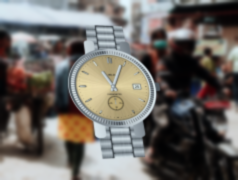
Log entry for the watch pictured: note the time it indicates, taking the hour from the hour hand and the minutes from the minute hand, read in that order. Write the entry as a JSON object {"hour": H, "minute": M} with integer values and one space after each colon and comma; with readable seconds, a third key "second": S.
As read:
{"hour": 11, "minute": 4}
